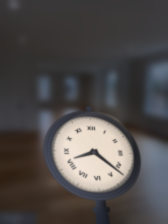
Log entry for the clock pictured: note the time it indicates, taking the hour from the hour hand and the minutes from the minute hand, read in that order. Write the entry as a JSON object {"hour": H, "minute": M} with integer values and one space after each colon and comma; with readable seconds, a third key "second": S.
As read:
{"hour": 8, "minute": 22}
